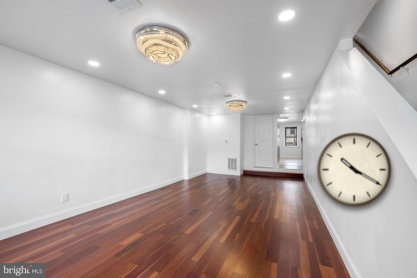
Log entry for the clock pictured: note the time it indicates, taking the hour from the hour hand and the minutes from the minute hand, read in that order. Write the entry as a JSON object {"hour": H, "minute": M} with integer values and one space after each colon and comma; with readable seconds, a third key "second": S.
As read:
{"hour": 10, "minute": 20}
